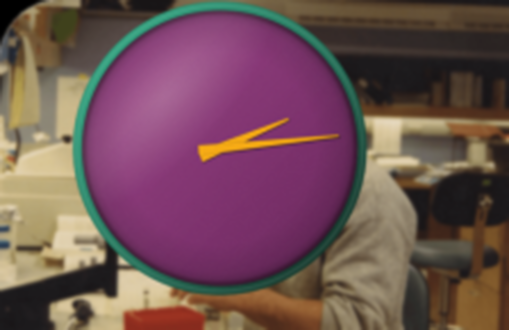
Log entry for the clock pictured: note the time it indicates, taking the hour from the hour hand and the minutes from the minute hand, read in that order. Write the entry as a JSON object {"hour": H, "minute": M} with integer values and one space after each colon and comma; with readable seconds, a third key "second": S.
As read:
{"hour": 2, "minute": 14}
